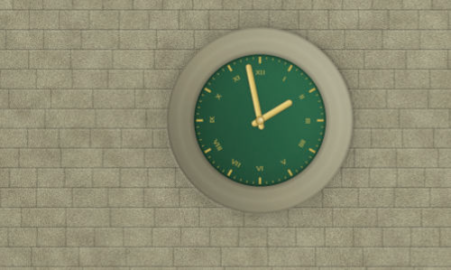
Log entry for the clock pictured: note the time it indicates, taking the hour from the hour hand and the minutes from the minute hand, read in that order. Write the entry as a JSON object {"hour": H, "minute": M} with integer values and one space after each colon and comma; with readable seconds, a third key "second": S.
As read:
{"hour": 1, "minute": 58}
